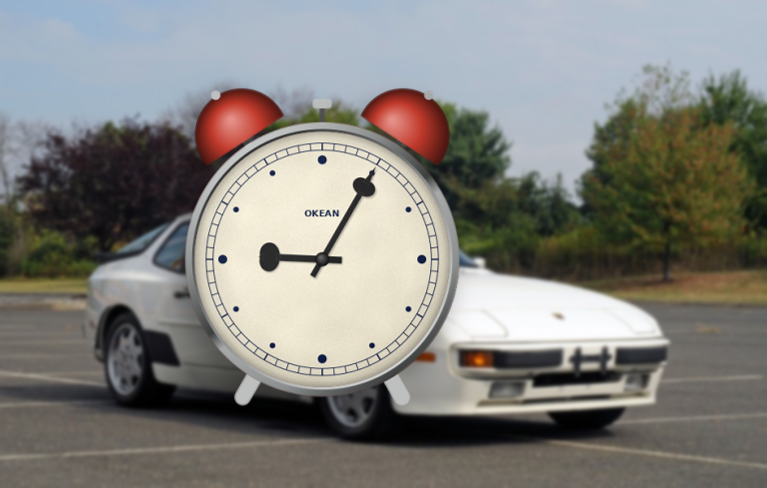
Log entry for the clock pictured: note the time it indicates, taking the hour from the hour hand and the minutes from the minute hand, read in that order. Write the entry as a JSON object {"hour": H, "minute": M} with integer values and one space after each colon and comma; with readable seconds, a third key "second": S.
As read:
{"hour": 9, "minute": 5}
